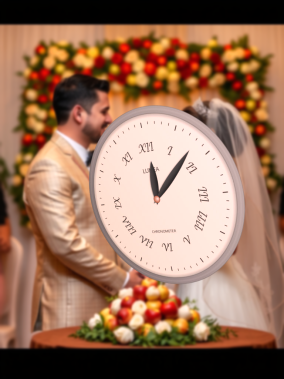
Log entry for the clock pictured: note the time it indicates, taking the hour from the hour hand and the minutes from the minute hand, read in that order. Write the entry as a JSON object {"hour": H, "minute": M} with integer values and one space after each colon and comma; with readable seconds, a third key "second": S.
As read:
{"hour": 12, "minute": 8}
